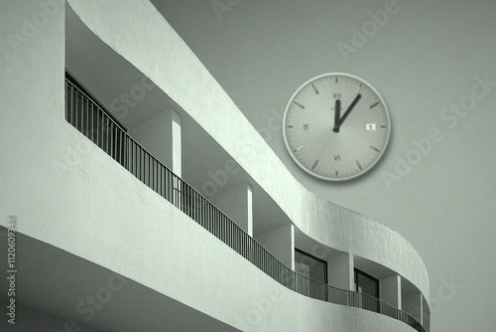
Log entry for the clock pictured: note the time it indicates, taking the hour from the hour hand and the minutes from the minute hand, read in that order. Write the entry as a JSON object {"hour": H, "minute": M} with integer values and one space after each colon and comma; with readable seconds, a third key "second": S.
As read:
{"hour": 12, "minute": 6}
